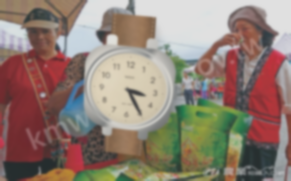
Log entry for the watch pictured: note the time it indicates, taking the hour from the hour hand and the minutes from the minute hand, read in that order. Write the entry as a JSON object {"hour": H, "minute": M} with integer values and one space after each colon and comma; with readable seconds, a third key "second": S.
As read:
{"hour": 3, "minute": 25}
